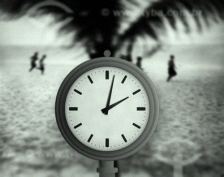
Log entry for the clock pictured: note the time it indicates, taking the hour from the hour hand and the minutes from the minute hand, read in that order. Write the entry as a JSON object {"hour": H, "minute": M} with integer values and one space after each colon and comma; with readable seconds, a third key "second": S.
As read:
{"hour": 2, "minute": 2}
